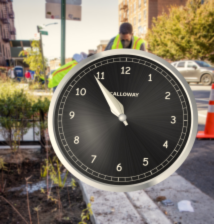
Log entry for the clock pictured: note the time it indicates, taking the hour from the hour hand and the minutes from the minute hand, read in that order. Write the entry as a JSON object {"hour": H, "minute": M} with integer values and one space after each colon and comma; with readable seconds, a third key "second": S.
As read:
{"hour": 10, "minute": 54}
